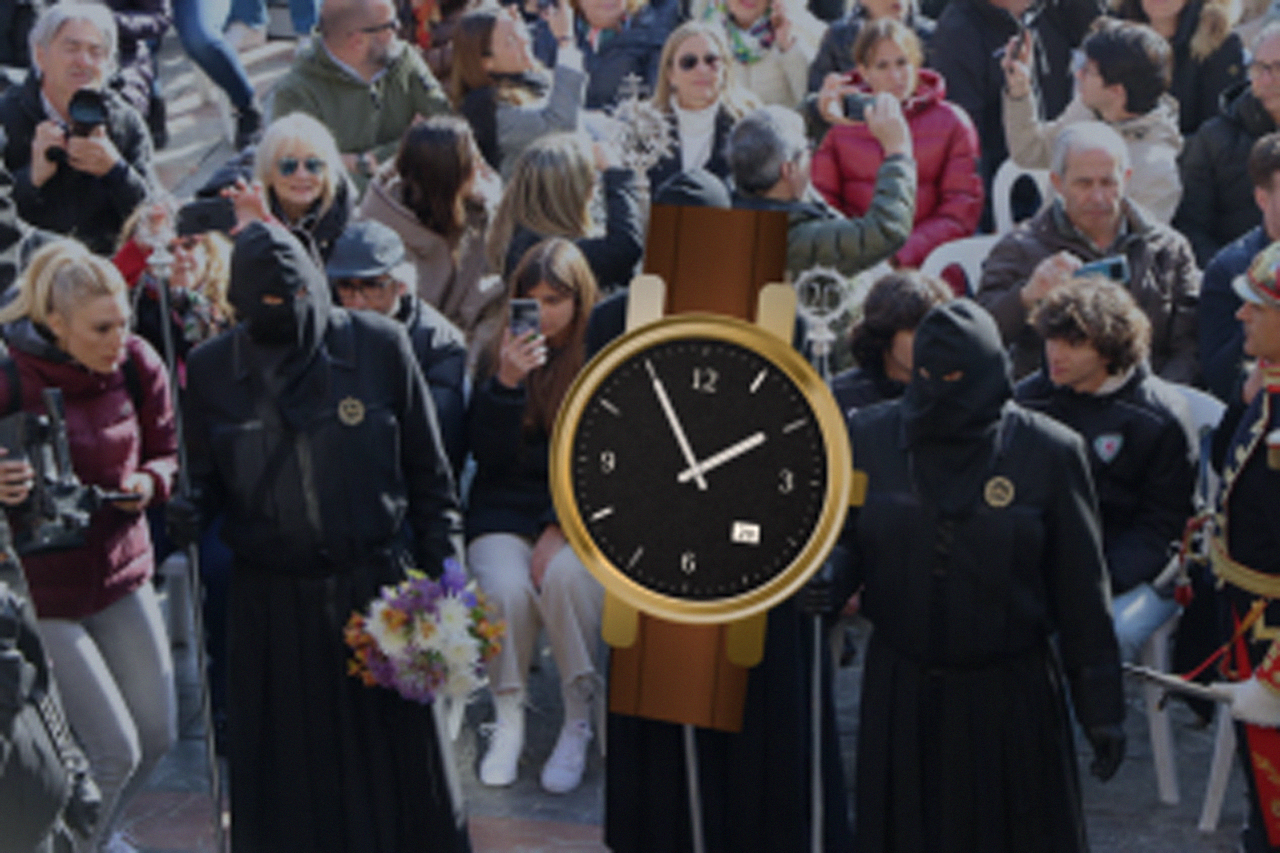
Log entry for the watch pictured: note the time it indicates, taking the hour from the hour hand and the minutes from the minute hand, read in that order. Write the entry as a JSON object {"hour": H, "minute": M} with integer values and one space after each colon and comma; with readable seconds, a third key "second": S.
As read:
{"hour": 1, "minute": 55}
